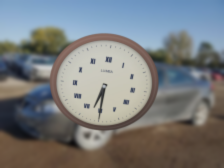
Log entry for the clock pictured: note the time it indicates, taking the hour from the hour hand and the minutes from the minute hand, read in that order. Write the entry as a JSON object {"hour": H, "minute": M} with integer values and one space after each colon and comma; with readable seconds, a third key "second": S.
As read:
{"hour": 6, "minute": 30}
